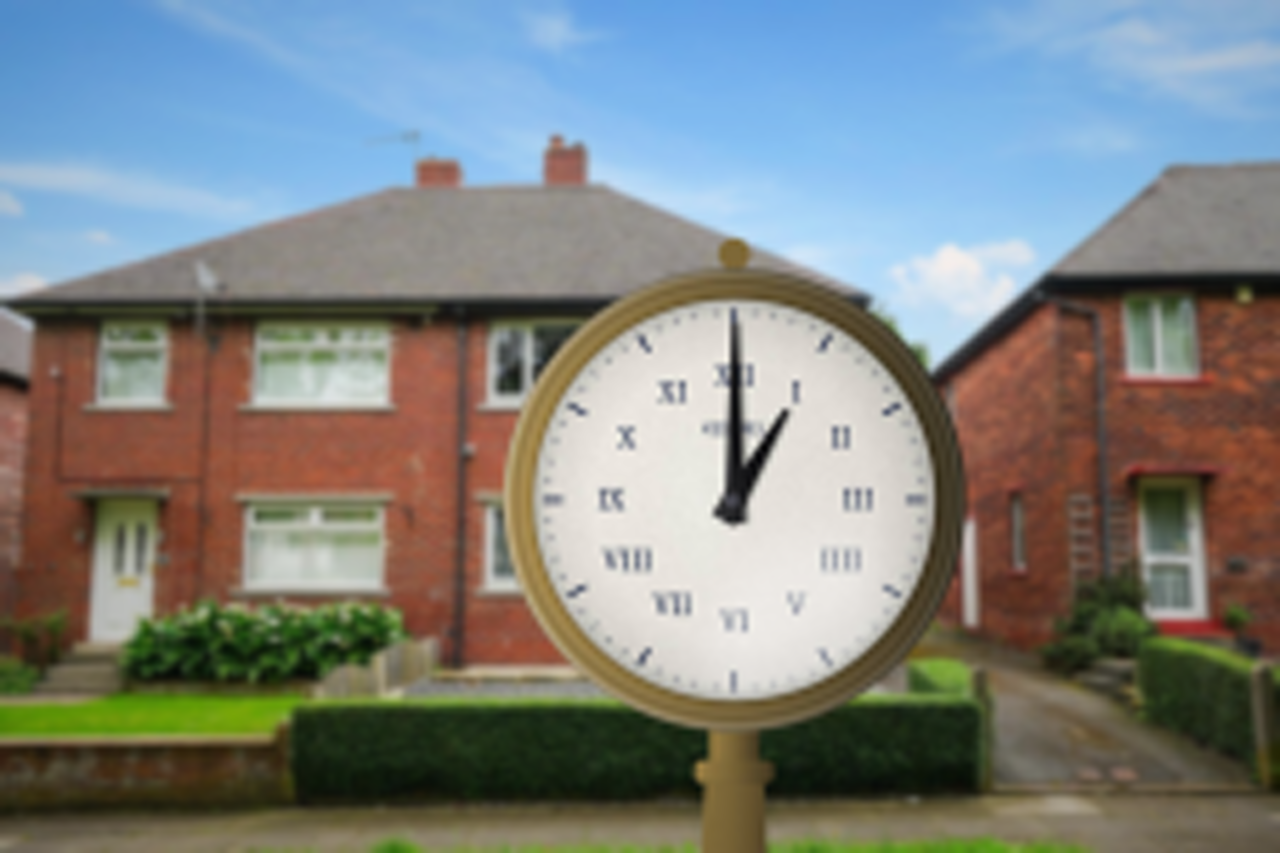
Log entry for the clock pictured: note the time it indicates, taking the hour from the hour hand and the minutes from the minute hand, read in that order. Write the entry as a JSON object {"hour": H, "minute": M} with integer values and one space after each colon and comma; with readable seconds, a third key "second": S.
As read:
{"hour": 1, "minute": 0}
